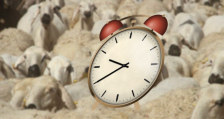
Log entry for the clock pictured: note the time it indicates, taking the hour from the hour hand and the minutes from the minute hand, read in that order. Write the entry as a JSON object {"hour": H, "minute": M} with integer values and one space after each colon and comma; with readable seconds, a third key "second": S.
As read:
{"hour": 9, "minute": 40}
